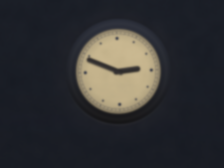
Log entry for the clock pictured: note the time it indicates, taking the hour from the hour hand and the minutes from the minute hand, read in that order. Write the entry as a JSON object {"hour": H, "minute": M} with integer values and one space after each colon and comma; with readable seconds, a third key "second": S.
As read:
{"hour": 2, "minute": 49}
